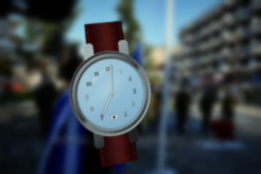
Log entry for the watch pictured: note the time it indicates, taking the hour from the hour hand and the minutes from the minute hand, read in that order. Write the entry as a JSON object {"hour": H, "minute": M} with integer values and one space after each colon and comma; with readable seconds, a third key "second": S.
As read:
{"hour": 7, "minute": 1}
